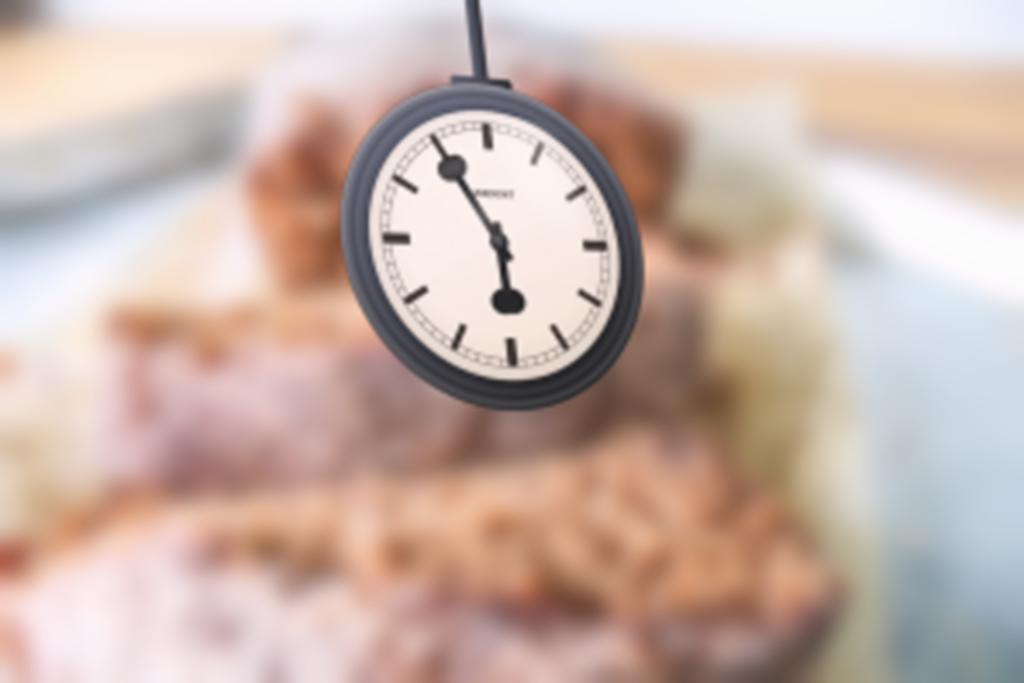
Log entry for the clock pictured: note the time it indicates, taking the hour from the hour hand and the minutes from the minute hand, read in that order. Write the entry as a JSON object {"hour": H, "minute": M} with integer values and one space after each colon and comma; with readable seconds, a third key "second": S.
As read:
{"hour": 5, "minute": 55}
